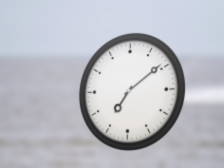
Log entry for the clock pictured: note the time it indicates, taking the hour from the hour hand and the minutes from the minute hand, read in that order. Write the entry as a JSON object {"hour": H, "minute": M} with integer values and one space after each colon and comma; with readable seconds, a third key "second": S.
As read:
{"hour": 7, "minute": 9}
